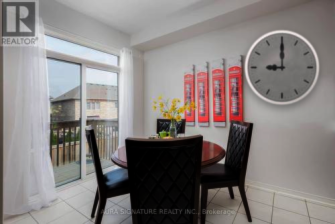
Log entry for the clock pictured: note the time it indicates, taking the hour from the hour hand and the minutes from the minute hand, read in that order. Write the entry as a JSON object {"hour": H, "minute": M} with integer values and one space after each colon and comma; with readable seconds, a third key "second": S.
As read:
{"hour": 9, "minute": 0}
